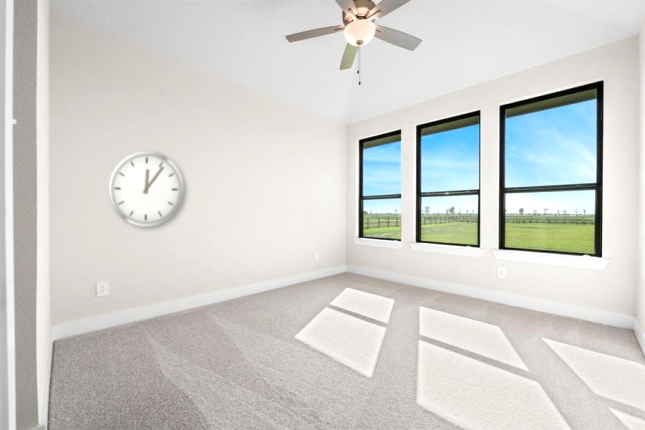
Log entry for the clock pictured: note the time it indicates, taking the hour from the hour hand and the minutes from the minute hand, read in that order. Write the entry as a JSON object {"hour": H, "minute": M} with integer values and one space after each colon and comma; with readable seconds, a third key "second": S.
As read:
{"hour": 12, "minute": 6}
